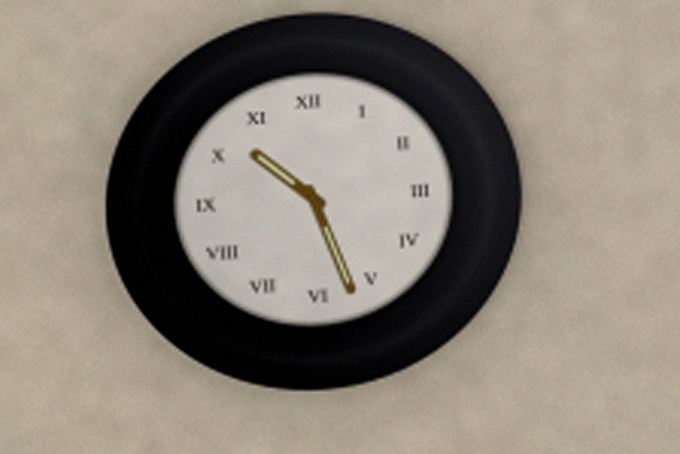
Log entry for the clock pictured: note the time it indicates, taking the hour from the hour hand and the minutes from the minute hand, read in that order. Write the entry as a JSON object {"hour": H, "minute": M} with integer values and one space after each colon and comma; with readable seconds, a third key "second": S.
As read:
{"hour": 10, "minute": 27}
